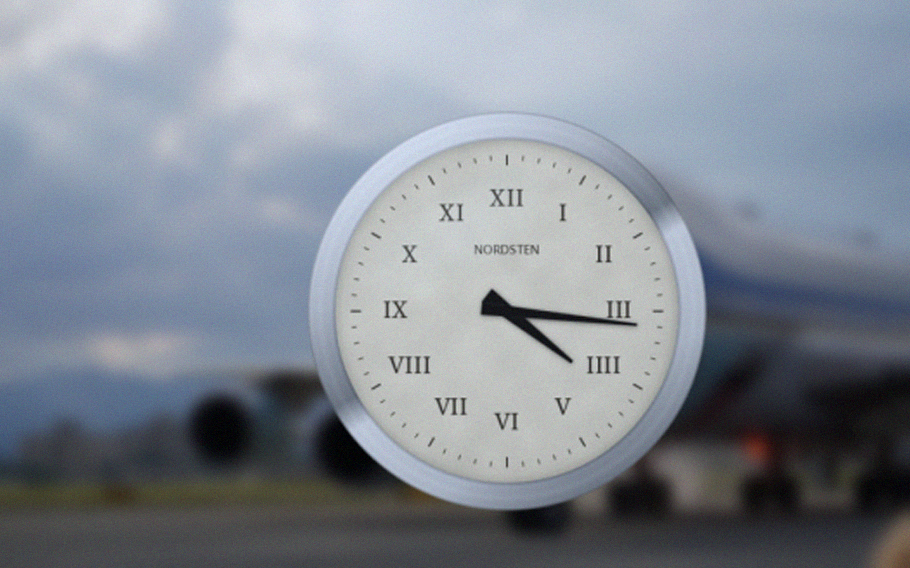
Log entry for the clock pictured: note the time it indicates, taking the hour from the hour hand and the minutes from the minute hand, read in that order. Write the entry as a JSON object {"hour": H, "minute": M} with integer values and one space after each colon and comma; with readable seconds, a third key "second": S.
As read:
{"hour": 4, "minute": 16}
